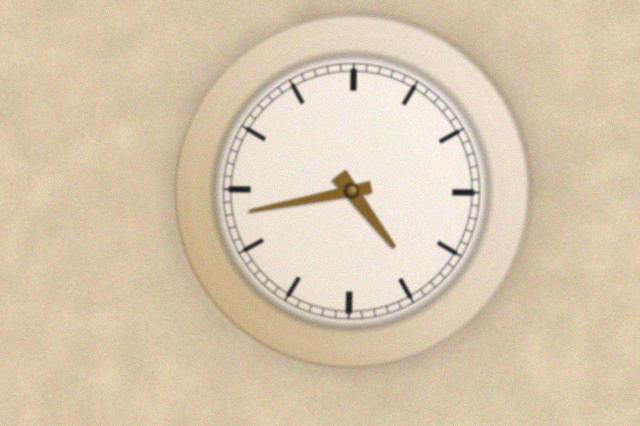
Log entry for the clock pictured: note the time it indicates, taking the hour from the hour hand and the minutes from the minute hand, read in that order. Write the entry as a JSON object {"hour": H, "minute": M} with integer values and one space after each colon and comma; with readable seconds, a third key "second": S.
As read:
{"hour": 4, "minute": 43}
